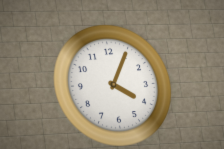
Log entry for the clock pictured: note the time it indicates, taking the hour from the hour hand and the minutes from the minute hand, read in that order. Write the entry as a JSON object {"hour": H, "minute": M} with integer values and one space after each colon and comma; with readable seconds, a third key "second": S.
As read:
{"hour": 4, "minute": 5}
